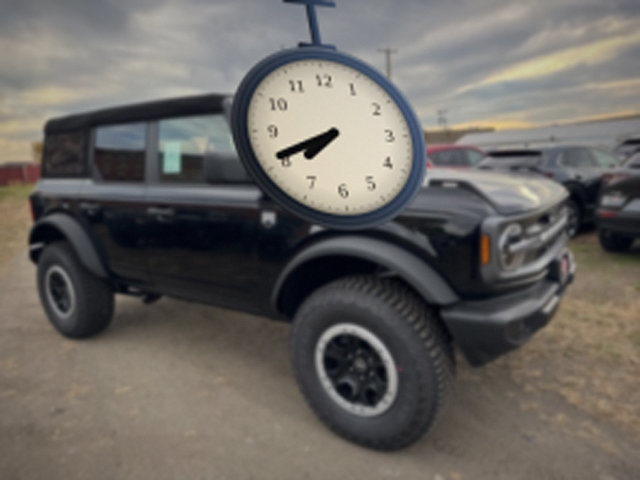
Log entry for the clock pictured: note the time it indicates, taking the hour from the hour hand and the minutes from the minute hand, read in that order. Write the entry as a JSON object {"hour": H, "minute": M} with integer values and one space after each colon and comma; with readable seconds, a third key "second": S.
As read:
{"hour": 7, "minute": 41}
